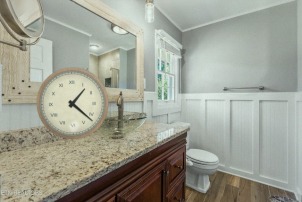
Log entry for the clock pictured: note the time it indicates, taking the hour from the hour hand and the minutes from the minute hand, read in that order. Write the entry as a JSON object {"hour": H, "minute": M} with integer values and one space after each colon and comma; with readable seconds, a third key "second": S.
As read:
{"hour": 1, "minute": 22}
